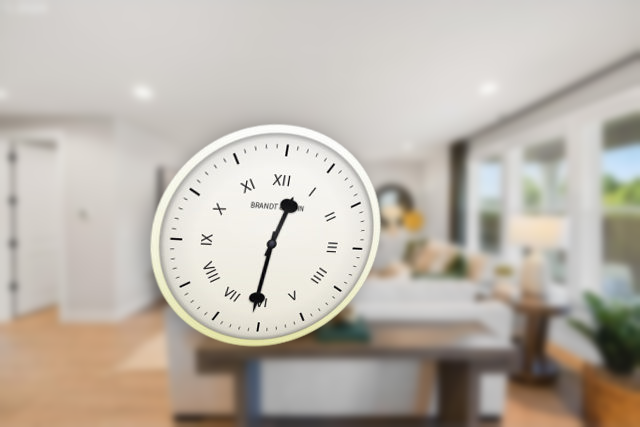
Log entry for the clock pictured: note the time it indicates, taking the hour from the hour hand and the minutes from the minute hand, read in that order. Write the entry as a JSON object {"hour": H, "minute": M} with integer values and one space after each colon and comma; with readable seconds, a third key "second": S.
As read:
{"hour": 12, "minute": 31}
